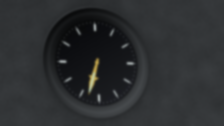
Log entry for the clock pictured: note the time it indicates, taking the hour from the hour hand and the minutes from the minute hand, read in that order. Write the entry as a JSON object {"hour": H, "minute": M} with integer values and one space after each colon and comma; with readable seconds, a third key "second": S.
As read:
{"hour": 6, "minute": 33}
